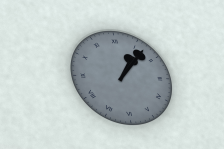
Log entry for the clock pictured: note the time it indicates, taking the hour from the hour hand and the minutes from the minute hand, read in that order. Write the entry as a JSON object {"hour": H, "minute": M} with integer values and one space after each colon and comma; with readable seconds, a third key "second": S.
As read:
{"hour": 1, "minute": 7}
